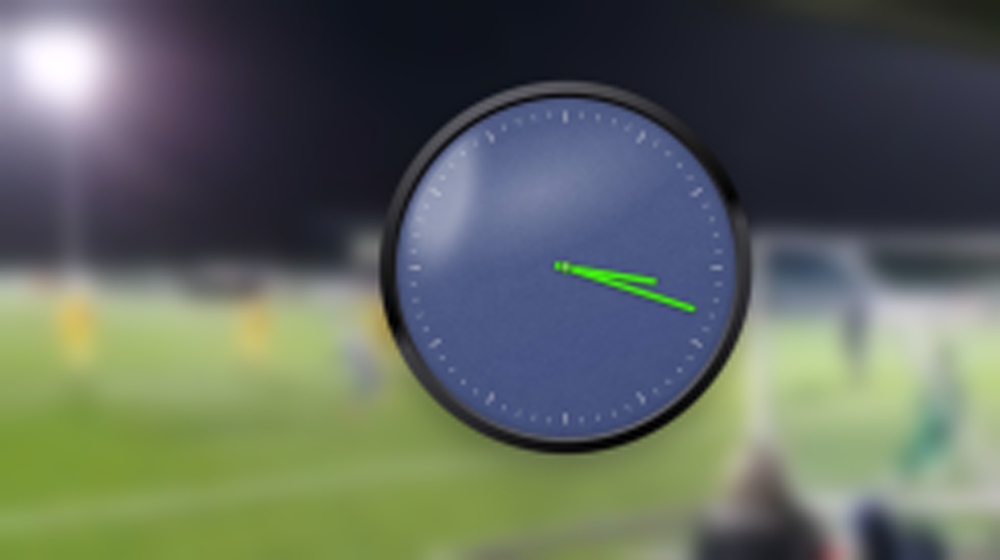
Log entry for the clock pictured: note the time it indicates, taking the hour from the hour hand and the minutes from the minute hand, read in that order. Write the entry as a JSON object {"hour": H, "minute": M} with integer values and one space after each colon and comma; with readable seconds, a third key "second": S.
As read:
{"hour": 3, "minute": 18}
